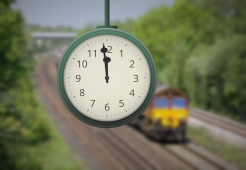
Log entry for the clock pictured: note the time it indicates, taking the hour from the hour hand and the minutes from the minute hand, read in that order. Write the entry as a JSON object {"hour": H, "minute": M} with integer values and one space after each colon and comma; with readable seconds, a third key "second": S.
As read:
{"hour": 11, "minute": 59}
